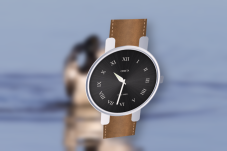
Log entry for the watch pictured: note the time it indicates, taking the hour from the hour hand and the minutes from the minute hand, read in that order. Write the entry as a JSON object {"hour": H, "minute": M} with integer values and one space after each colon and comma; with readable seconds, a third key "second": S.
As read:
{"hour": 10, "minute": 32}
